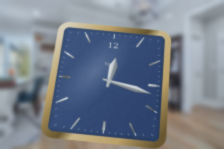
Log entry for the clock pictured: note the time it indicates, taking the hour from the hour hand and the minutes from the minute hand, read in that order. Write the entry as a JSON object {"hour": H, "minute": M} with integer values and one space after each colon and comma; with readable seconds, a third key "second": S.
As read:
{"hour": 12, "minute": 17}
